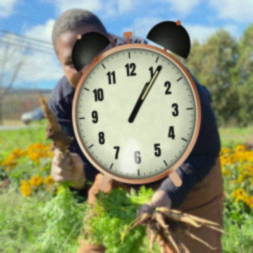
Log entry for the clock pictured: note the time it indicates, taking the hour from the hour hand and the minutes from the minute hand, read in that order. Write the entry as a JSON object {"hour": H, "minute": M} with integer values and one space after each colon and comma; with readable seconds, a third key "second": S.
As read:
{"hour": 1, "minute": 6}
